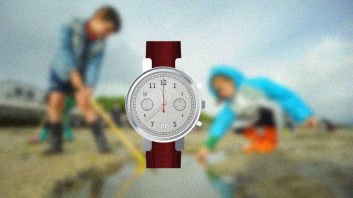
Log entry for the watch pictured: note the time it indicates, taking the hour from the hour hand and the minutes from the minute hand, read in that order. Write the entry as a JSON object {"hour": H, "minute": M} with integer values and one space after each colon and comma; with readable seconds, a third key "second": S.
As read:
{"hour": 11, "minute": 38}
